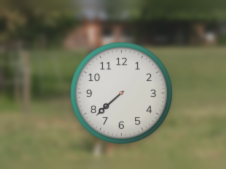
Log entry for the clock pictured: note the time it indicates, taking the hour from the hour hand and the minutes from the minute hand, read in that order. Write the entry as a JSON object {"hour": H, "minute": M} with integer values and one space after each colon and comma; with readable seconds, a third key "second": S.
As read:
{"hour": 7, "minute": 38}
